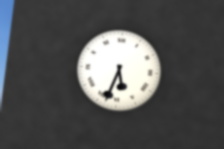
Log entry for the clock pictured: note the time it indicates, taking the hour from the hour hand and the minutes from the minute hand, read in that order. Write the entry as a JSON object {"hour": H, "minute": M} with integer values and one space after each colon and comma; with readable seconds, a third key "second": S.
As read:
{"hour": 5, "minute": 33}
